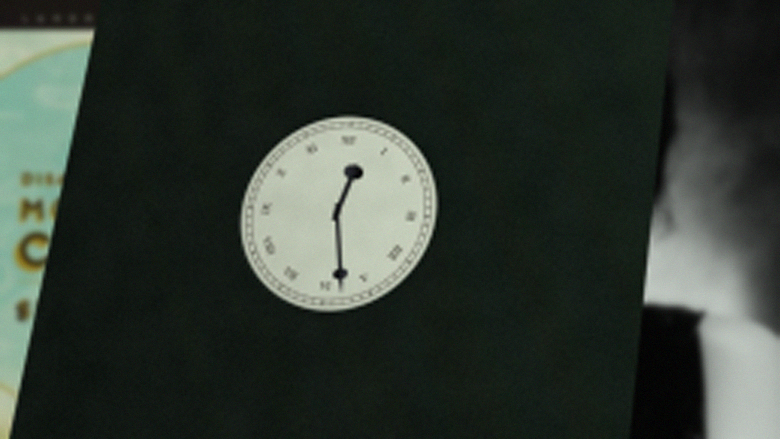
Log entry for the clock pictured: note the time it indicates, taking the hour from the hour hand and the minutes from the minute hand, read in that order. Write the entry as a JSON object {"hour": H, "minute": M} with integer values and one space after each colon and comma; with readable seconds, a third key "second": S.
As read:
{"hour": 12, "minute": 28}
